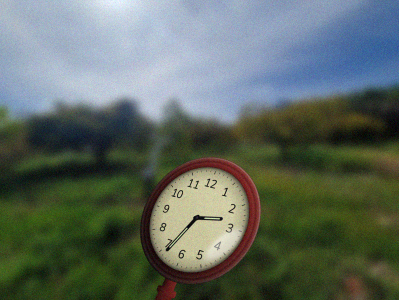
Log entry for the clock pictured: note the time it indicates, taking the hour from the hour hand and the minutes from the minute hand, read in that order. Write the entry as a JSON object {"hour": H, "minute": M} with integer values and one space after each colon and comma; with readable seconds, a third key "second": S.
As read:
{"hour": 2, "minute": 34}
